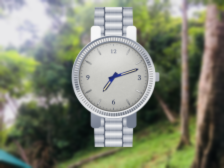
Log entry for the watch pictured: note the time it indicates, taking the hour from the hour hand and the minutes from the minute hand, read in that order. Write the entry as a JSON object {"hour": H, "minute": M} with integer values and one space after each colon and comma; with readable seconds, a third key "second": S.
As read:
{"hour": 7, "minute": 12}
